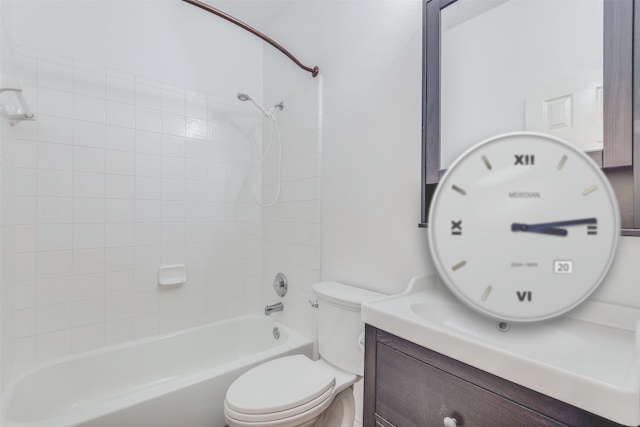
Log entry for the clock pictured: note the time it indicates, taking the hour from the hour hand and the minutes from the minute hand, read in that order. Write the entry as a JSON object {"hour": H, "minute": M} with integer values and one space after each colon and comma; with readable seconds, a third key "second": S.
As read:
{"hour": 3, "minute": 14}
